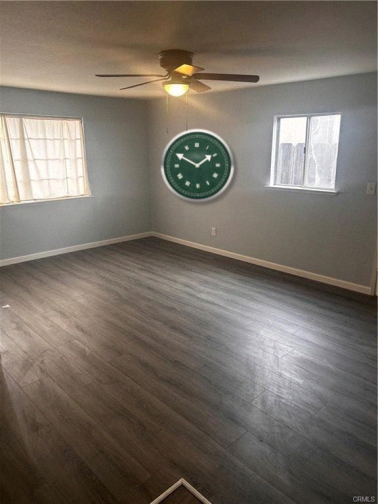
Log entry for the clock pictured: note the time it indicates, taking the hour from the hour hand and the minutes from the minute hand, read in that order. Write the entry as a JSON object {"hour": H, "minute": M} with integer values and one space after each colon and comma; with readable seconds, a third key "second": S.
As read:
{"hour": 1, "minute": 50}
